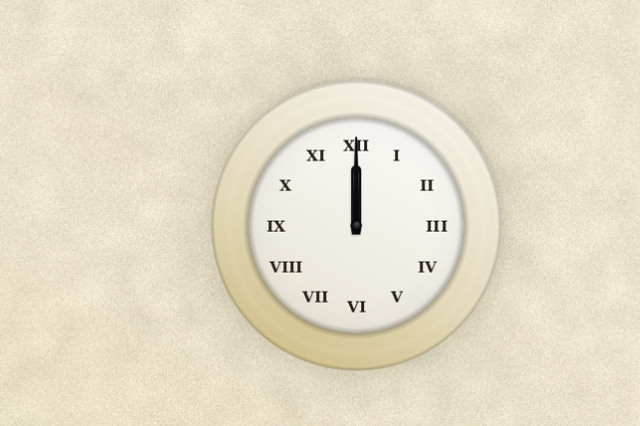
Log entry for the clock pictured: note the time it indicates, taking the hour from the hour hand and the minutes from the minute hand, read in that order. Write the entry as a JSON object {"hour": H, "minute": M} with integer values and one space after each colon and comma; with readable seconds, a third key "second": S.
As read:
{"hour": 12, "minute": 0}
